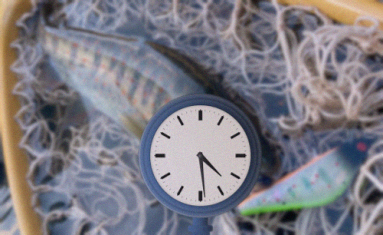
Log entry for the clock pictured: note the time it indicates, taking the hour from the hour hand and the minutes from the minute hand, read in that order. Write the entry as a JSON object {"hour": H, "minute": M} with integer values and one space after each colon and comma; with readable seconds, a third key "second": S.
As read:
{"hour": 4, "minute": 29}
